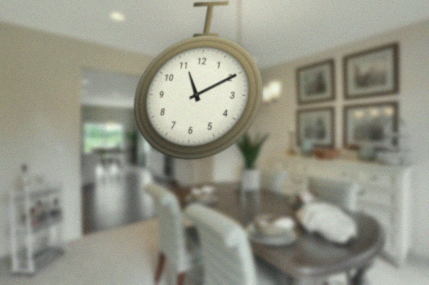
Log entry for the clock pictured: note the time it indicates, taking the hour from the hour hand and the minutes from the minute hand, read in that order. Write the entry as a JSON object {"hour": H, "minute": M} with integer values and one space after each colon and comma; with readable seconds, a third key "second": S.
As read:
{"hour": 11, "minute": 10}
